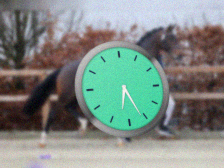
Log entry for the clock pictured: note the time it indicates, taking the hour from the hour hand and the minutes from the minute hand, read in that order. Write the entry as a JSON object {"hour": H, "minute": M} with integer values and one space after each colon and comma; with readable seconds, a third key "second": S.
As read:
{"hour": 6, "minute": 26}
